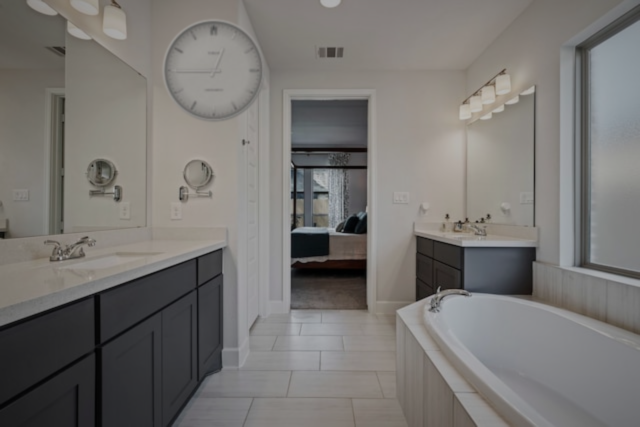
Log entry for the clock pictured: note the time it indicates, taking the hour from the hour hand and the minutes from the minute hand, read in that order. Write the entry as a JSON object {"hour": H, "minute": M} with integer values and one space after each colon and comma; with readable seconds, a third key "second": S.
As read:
{"hour": 12, "minute": 45}
